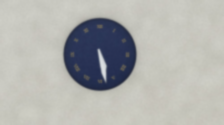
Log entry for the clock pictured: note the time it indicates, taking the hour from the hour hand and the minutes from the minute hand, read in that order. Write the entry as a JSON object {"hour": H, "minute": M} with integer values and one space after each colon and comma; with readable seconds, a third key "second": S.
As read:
{"hour": 5, "minute": 28}
